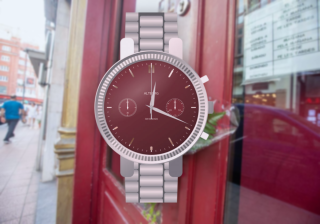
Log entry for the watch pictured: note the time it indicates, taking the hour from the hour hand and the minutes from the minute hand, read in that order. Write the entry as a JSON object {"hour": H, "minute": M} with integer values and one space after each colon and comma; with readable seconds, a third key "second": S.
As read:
{"hour": 12, "minute": 19}
